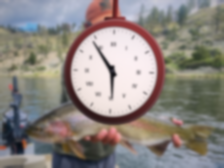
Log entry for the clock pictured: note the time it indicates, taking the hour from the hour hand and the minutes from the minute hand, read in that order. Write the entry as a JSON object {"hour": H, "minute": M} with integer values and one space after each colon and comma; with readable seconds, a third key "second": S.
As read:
{"hour": 5, "minute": 54}
